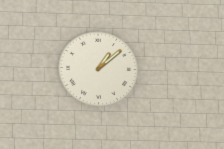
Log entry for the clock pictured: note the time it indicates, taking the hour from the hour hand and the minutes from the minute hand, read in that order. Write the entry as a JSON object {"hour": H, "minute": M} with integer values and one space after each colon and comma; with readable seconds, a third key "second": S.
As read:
{"hour": 1, "minute": 8}
